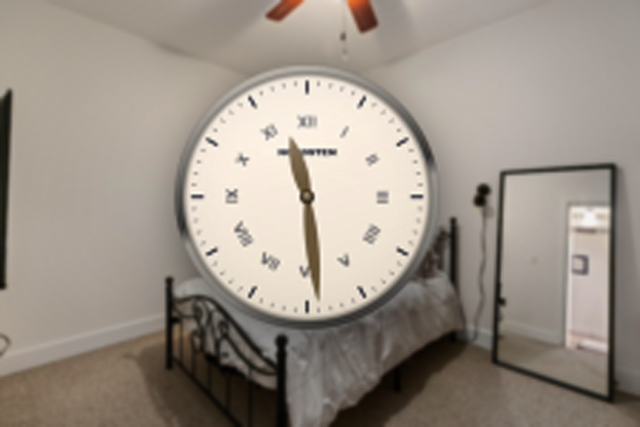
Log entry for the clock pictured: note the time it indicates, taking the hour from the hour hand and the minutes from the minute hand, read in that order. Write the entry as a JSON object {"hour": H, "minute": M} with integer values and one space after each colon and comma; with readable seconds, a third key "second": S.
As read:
{"hour": 11, "minute": 29}
